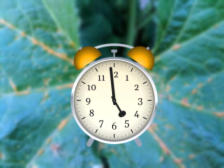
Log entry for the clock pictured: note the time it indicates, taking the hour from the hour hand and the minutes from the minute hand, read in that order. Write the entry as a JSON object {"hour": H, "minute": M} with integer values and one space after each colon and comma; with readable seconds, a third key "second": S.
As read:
{"hour": 4, "minute": 59}
